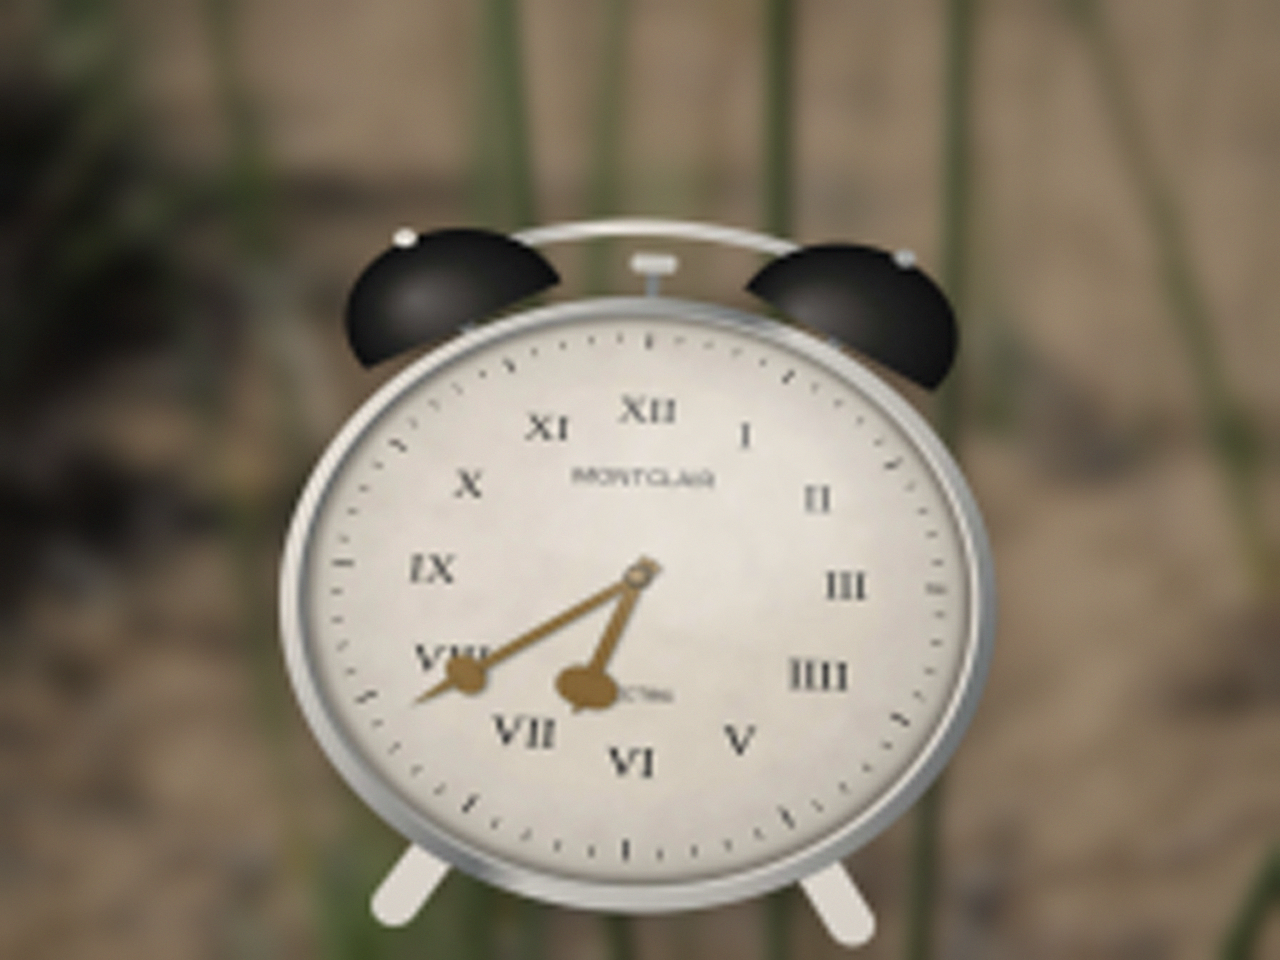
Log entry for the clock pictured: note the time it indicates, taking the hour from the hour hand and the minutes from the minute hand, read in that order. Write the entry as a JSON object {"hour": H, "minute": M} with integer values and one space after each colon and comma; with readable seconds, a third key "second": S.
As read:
{"hour": 6, "minute": 39}
